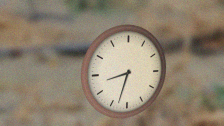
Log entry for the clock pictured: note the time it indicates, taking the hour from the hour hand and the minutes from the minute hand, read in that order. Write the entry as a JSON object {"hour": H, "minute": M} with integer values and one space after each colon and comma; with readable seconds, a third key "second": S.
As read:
{"hour": 8, "minute": 33}
